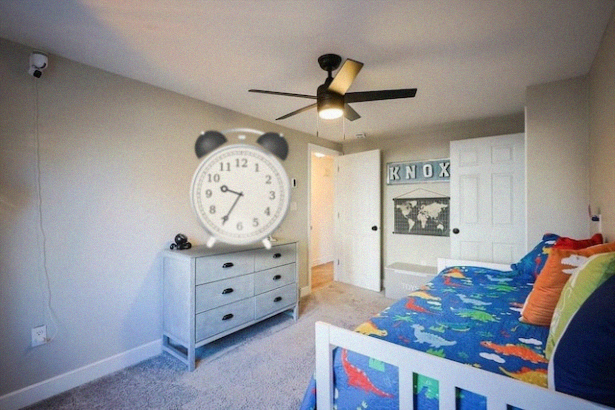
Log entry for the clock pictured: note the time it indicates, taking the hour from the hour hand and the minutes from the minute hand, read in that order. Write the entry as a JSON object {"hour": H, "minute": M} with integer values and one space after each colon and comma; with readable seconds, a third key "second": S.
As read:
{"hour": 9, "minute": 35}
